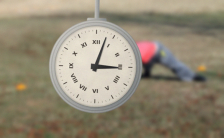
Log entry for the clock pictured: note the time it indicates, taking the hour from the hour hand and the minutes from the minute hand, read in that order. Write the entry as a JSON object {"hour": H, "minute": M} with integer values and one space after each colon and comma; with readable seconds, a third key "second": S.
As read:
{"hour": 3, "minute": 3}
